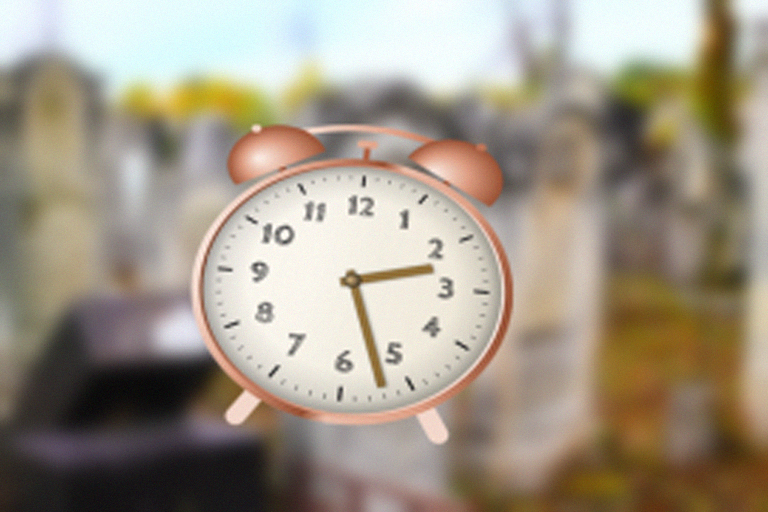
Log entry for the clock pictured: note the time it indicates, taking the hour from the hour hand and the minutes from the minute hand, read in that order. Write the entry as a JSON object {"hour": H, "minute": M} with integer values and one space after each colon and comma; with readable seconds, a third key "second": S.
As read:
{"hour": 2, "minute": 27}
